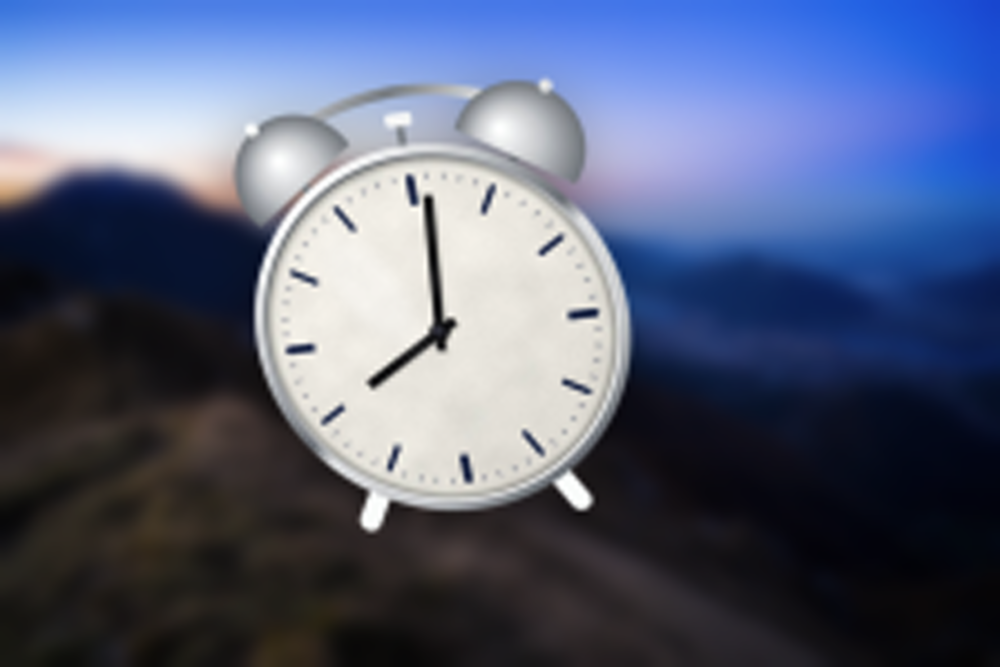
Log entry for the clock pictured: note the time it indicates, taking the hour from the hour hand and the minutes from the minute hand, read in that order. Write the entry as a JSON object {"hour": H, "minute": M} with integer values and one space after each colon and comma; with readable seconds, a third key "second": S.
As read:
{"hour": 8, "minute": 1}
